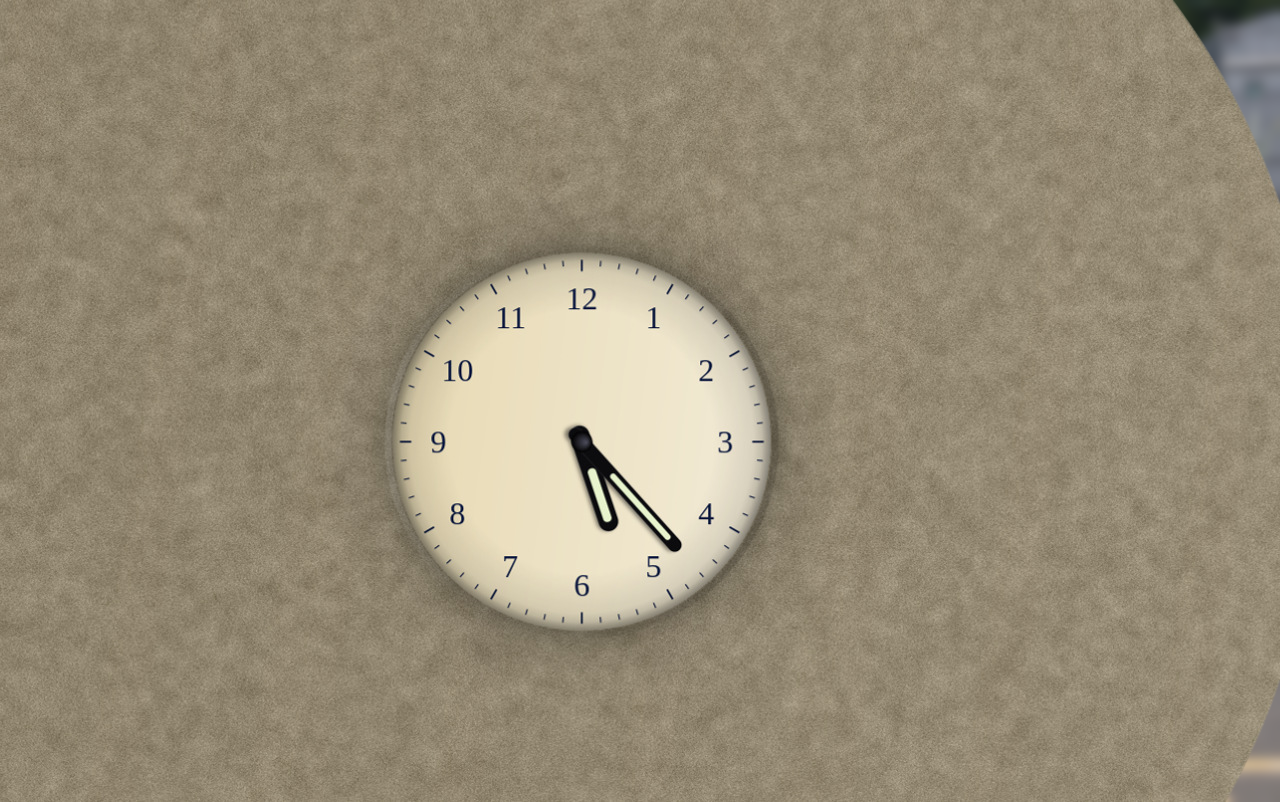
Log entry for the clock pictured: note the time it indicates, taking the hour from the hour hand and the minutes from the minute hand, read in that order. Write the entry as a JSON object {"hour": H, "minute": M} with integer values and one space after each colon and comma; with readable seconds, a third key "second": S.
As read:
{"hour": 5, "minute": 23}
